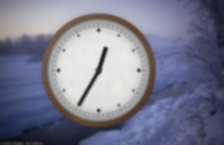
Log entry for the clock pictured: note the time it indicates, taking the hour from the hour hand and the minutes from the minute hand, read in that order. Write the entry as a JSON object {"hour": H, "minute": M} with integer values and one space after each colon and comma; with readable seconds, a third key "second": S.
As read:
{"hour": 12, "minute": 35}
